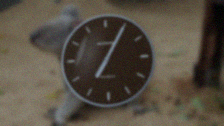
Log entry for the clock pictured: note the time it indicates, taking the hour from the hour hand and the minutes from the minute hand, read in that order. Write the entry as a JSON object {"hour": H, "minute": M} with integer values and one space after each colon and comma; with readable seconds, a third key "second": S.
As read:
{"hour": 7, "minute": 5}
